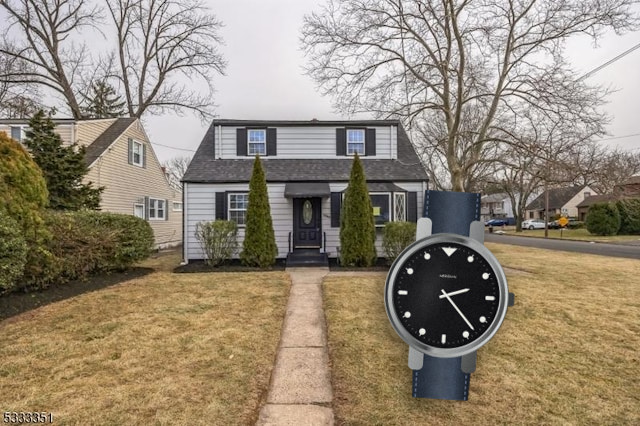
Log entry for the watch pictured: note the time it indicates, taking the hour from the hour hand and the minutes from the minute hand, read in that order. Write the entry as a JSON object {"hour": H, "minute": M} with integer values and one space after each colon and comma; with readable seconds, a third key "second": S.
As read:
{"hour": 2, "minute": 23}
